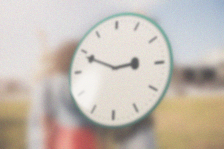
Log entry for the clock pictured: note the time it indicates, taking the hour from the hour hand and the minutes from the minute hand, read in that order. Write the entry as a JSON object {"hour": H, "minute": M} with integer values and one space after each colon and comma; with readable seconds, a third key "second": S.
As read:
{"hour": 2, "minute": 49}
